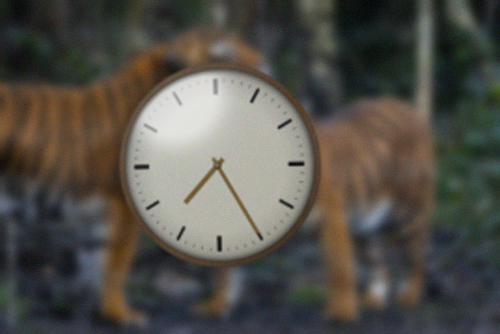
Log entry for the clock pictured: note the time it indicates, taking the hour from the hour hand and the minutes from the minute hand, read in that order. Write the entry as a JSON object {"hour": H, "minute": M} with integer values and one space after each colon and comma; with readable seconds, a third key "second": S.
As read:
{"hour": 7, "minute": 25}
